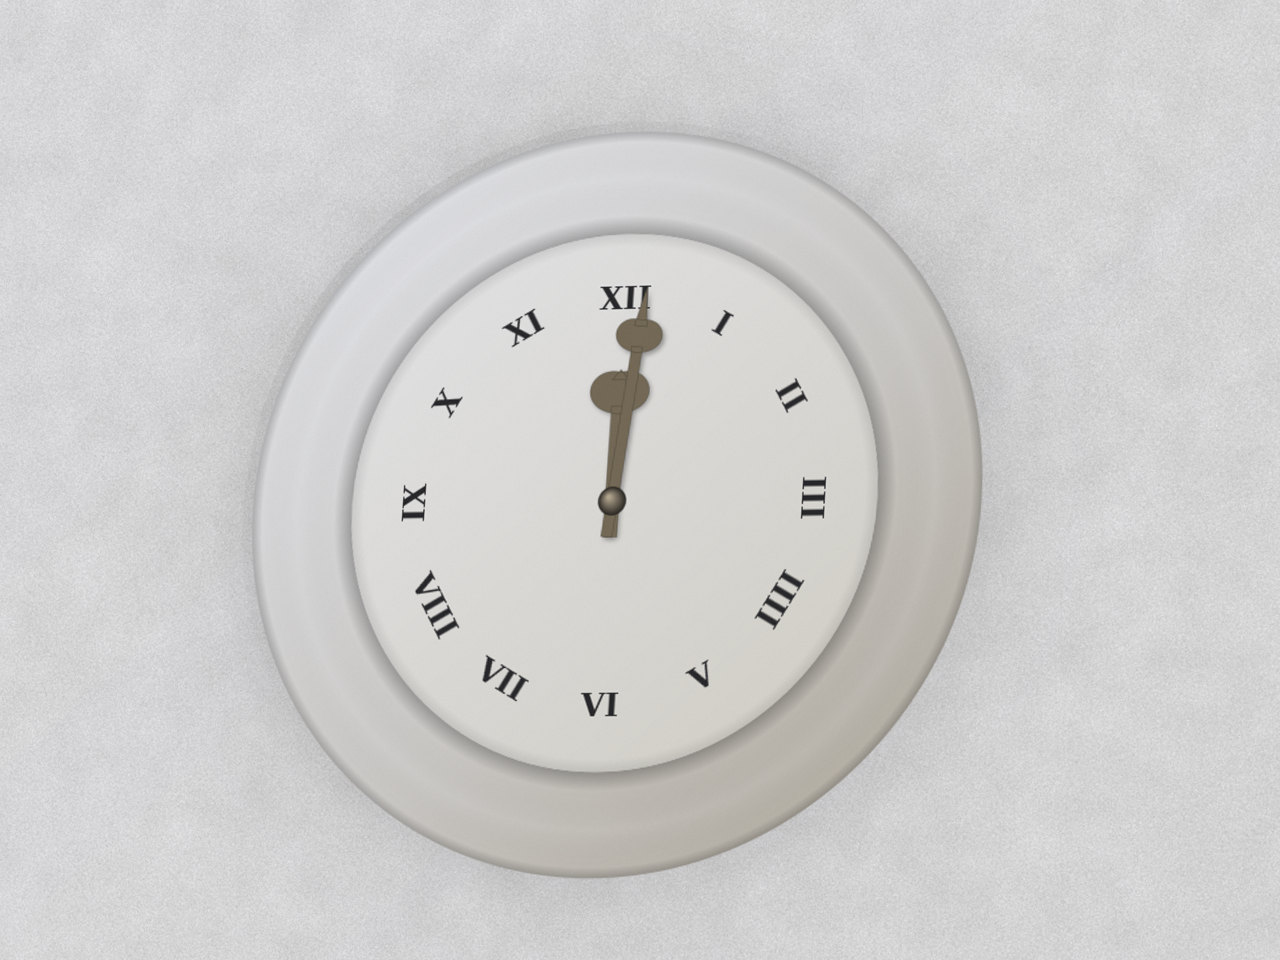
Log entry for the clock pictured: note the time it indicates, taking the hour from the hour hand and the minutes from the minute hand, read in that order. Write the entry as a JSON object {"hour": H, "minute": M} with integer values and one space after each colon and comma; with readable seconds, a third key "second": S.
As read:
{"hour": 12, "minute": 1}
